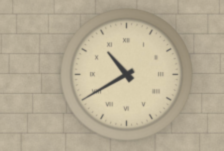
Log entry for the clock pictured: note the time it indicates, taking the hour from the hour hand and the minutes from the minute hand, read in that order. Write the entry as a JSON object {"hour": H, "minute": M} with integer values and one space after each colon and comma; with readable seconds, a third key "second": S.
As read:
{"hour": 10, "minute": 40}
